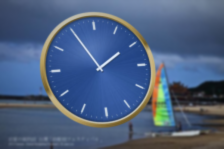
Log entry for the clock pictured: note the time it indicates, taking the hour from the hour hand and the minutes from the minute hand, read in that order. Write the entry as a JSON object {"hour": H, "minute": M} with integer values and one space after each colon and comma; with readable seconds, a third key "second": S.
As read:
{"hour": 1, "minute": 55}
